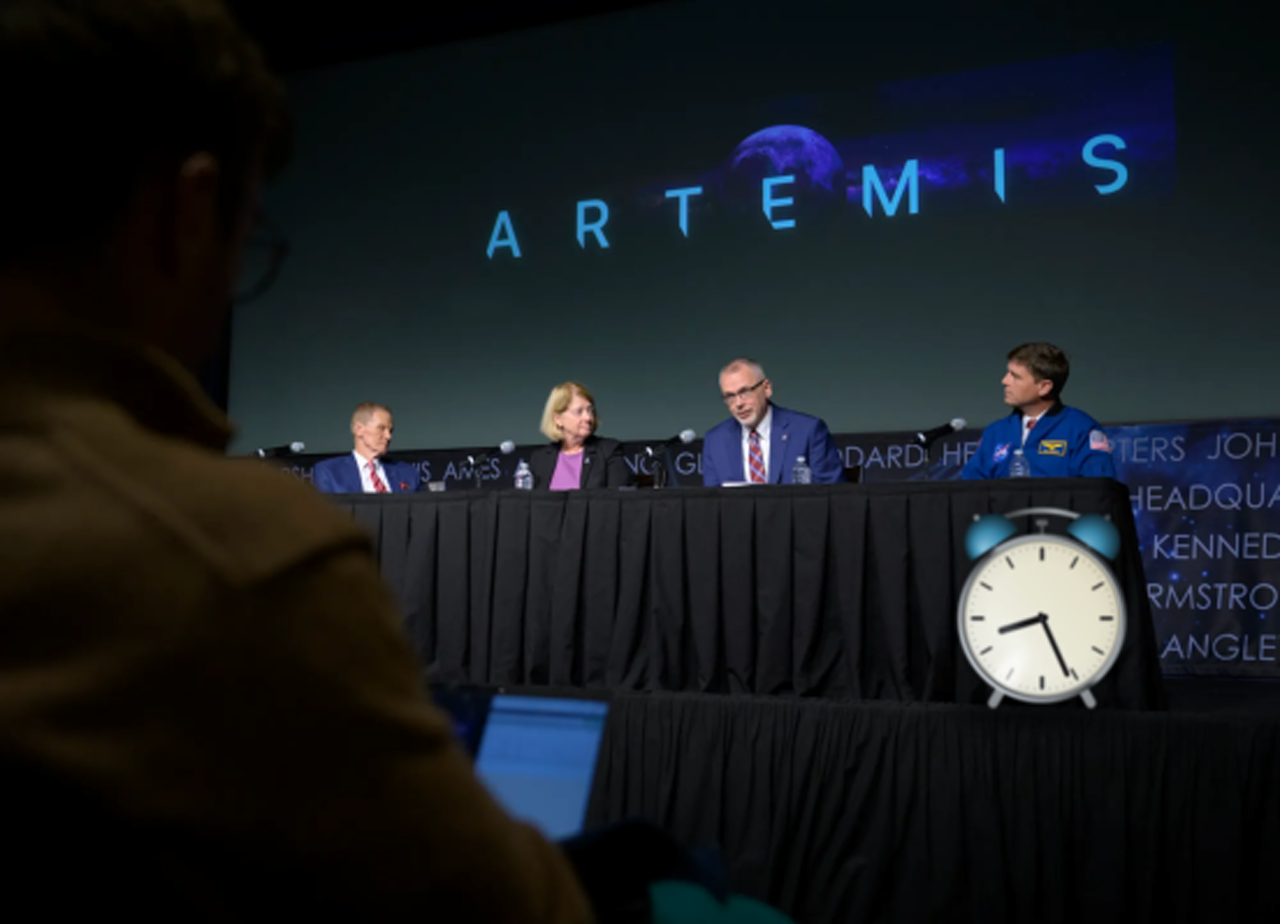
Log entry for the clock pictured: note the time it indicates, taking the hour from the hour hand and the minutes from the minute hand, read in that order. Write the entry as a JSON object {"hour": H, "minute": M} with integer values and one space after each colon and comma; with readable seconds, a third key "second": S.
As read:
{"hour": 8, "minute": 26}
